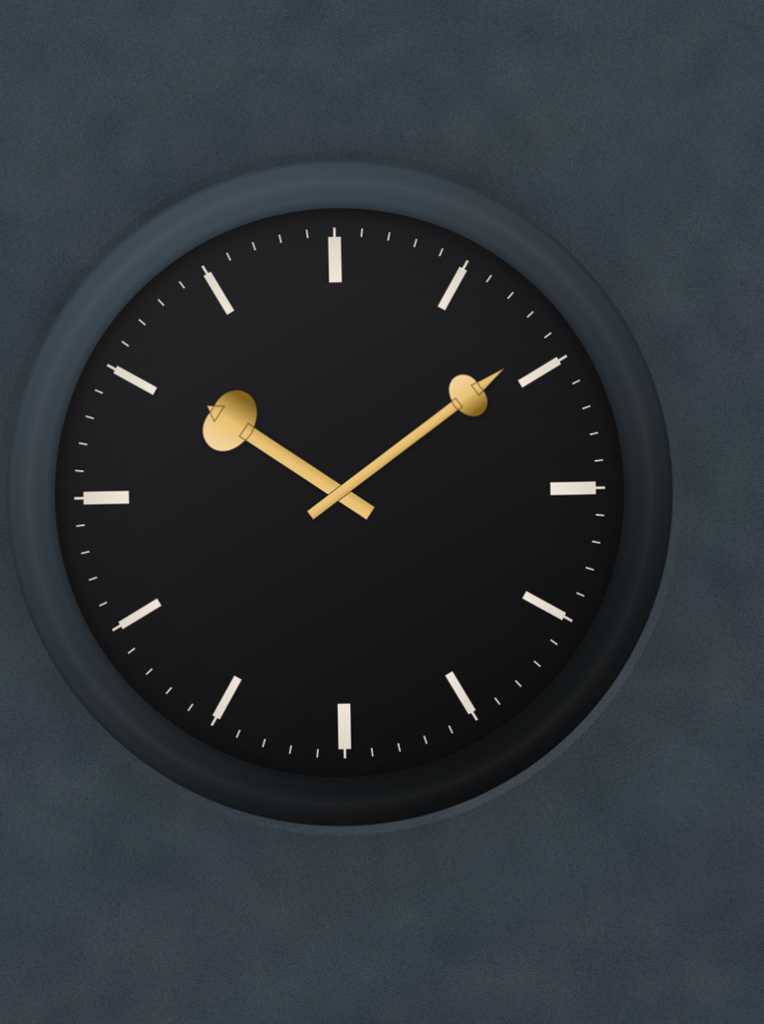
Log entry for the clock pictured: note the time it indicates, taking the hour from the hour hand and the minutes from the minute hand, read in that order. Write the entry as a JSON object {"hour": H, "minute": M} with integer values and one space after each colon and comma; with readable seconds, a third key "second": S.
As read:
{"hour": 10, "minute": 9}
